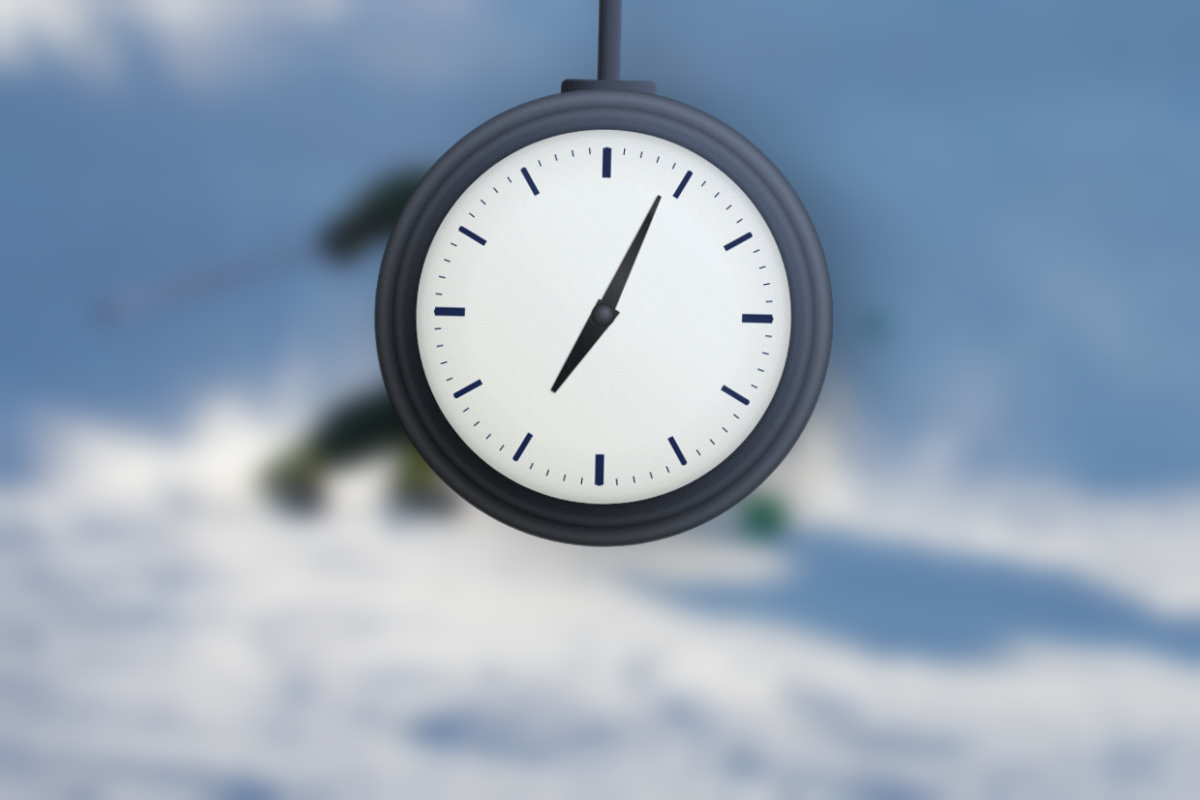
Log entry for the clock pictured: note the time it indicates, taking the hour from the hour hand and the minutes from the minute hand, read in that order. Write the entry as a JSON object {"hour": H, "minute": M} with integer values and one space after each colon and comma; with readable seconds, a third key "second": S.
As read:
{"hour": 7, "minute": 4}
